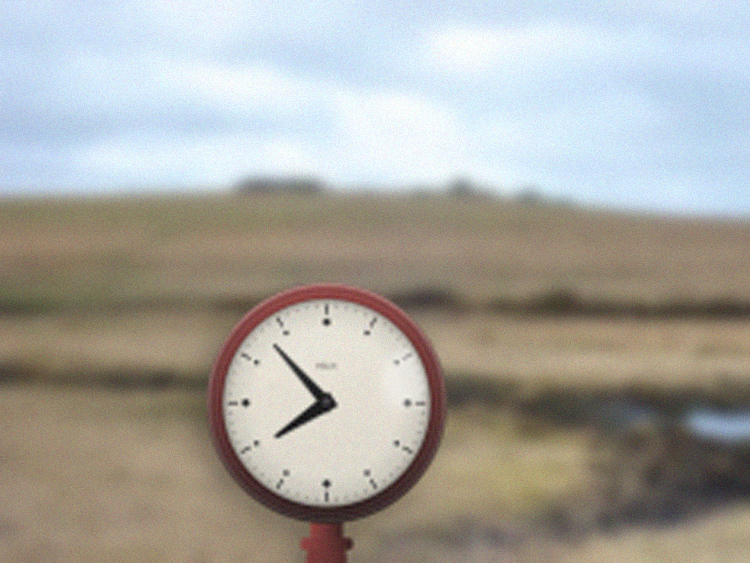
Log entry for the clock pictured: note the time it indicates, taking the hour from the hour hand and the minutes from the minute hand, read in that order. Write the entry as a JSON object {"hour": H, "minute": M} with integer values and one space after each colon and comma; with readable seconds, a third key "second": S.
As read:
{"hour": 7, "minute": 53}
